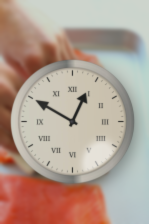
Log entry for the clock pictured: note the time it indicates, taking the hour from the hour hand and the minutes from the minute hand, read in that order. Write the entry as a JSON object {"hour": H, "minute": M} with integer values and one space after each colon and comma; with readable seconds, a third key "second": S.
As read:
{"hour": 12, "minute": 50}
